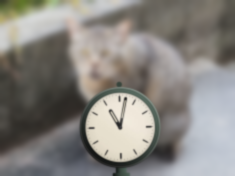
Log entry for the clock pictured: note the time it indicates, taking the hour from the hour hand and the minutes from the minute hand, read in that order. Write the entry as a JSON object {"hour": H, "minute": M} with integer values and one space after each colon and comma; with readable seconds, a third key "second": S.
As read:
{"hour": 11, "minute": 2}
